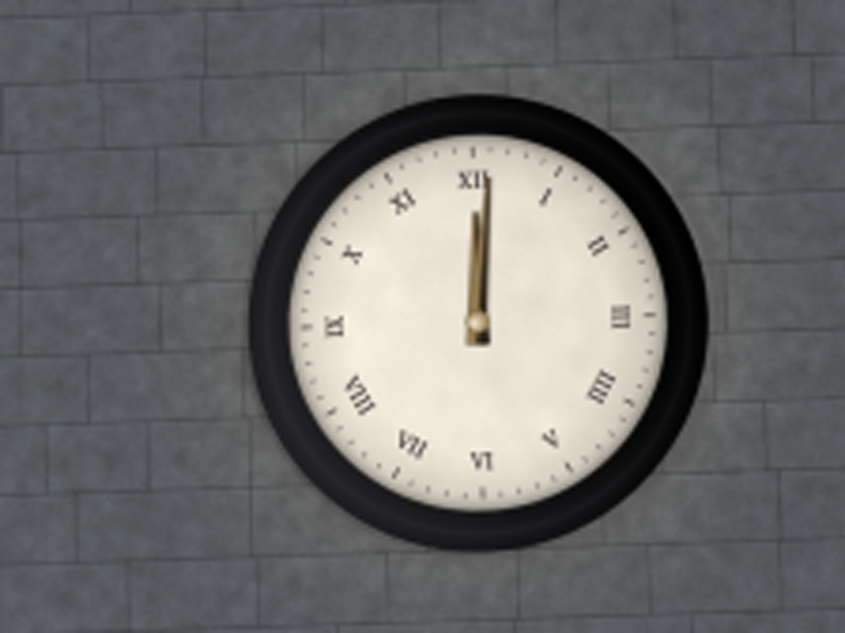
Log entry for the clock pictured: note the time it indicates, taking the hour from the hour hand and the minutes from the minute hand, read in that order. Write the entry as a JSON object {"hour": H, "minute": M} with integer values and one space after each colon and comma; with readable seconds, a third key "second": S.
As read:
{"hour": 12, "minute": 1}
